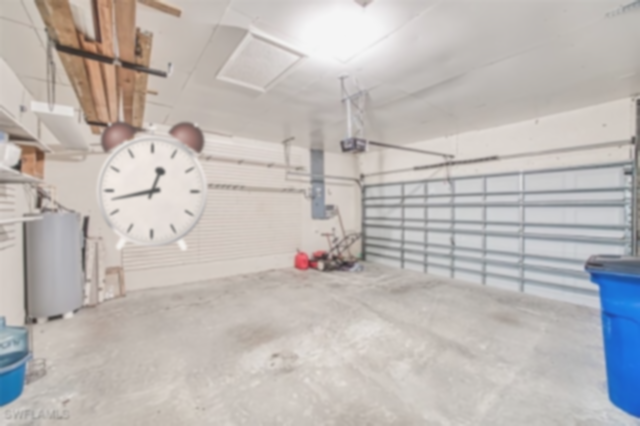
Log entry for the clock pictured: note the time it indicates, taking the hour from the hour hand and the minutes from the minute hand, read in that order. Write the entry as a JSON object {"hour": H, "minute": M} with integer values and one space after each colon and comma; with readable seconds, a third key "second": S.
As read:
{"hour": 12, "minute": 43}
